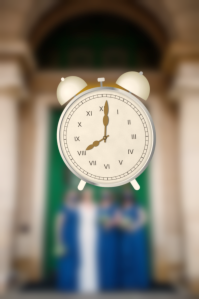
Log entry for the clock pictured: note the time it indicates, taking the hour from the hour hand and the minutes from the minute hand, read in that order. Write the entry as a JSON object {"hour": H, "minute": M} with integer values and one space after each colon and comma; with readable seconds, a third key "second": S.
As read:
{"hour": 8, "minute": 1}
